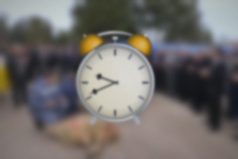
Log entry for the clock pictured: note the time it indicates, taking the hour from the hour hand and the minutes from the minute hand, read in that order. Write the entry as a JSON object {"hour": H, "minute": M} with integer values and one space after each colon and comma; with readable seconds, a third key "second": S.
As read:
{"hour": 9, "minute": 41}
